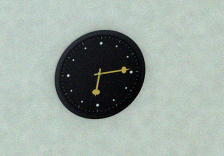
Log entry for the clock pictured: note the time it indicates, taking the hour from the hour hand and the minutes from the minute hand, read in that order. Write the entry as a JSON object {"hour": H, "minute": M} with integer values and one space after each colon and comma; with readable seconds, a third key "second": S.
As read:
{"hour": 6, "minute": 14}
